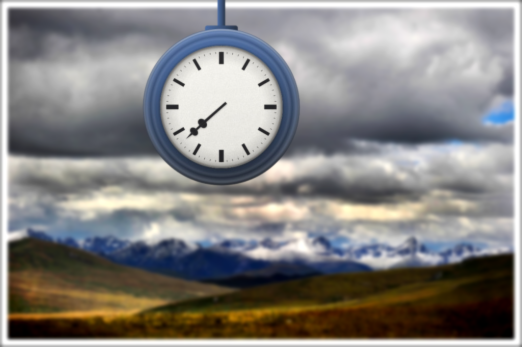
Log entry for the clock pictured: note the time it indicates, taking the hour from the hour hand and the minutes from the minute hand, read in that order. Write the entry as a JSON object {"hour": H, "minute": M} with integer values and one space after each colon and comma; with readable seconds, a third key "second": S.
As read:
{"hour": 7, "minute": 38}
